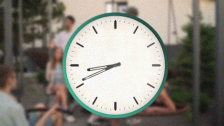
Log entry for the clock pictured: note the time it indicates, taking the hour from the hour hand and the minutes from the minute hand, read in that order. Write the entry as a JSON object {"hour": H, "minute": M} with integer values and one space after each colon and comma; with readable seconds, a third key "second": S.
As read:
{"hour": 8, "minute": 41}
